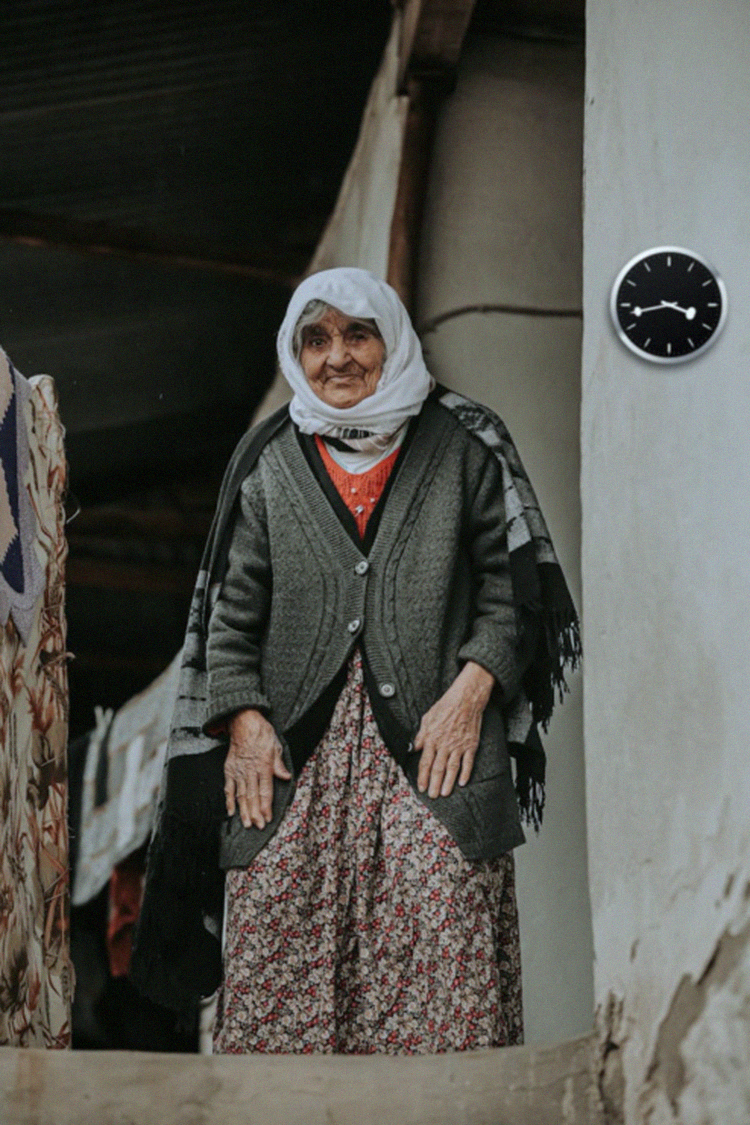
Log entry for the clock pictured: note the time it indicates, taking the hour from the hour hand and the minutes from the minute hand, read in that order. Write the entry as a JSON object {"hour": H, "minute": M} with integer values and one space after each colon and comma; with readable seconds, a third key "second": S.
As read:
{"hour": 3, "minute": 43}
